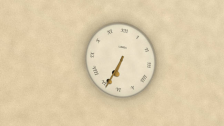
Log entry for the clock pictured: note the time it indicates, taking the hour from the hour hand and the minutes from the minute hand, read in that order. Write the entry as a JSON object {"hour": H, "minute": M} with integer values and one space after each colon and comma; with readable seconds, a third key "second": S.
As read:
{"hour": 6, "minute": 34}
